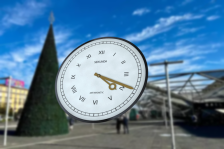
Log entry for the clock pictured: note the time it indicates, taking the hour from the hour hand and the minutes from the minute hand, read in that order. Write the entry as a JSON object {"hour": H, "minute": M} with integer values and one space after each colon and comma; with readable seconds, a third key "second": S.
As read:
{"hour": 4, "minute": 19}
